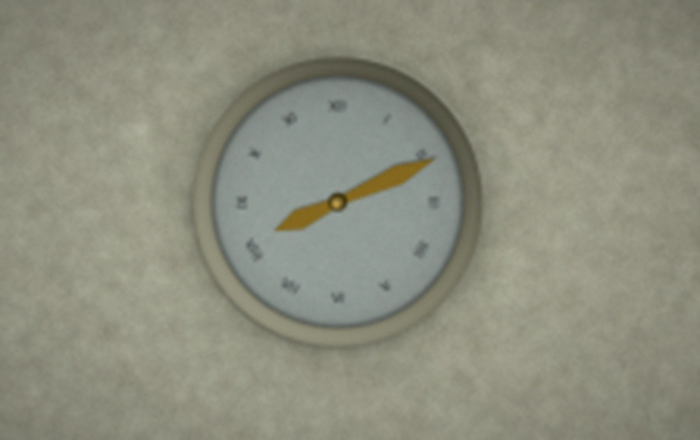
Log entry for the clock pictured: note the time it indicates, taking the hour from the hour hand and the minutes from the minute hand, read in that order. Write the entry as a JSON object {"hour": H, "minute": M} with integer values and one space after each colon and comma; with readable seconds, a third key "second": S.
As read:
{"hour": 8, "minute": 11}
